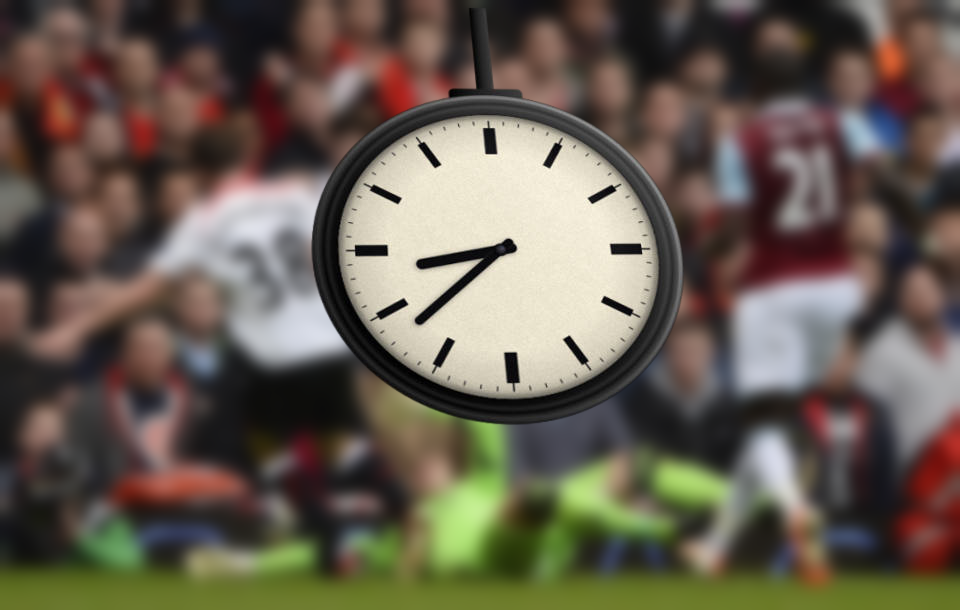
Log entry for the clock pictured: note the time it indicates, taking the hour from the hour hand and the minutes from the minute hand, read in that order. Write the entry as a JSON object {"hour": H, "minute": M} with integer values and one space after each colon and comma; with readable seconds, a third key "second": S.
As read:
{"hour": 8, "minute": 38}
